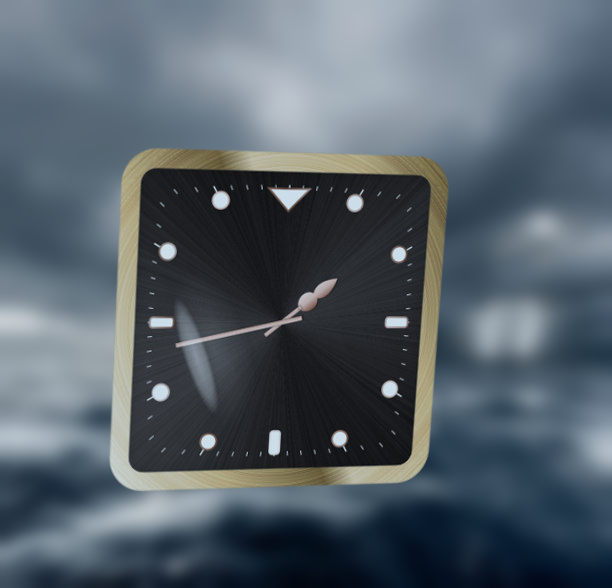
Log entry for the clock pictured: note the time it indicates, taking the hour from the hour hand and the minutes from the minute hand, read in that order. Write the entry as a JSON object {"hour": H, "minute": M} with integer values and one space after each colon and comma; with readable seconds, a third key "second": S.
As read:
{"hour": 1, "minute": 43}
